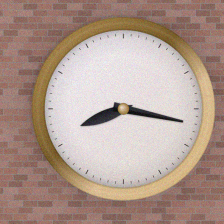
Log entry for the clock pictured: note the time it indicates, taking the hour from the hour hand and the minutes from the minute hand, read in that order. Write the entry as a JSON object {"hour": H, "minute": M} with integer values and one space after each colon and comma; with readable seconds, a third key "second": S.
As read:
{"hour": 8, "minute": 17}
